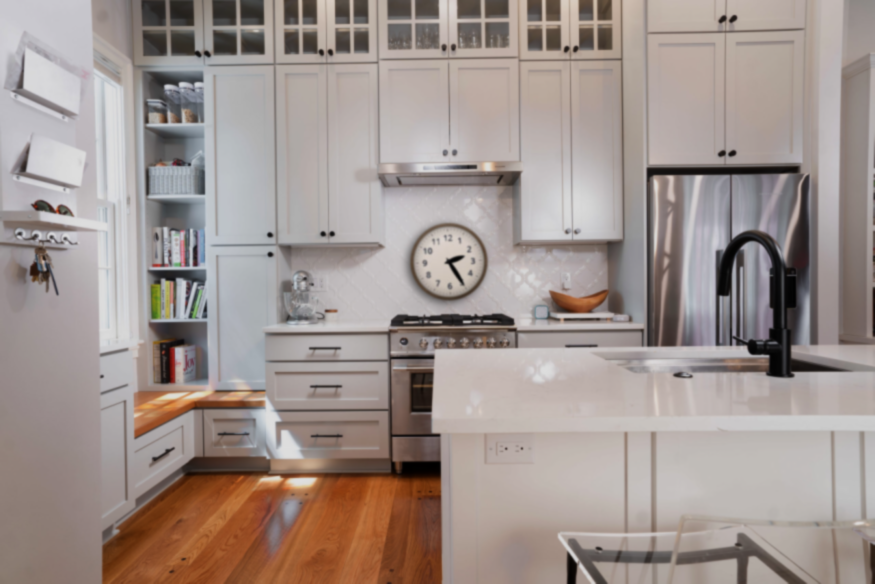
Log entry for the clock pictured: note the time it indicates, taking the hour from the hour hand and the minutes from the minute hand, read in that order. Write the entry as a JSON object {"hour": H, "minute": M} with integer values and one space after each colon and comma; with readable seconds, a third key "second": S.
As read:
{"hour": 2, "minute": 25}
